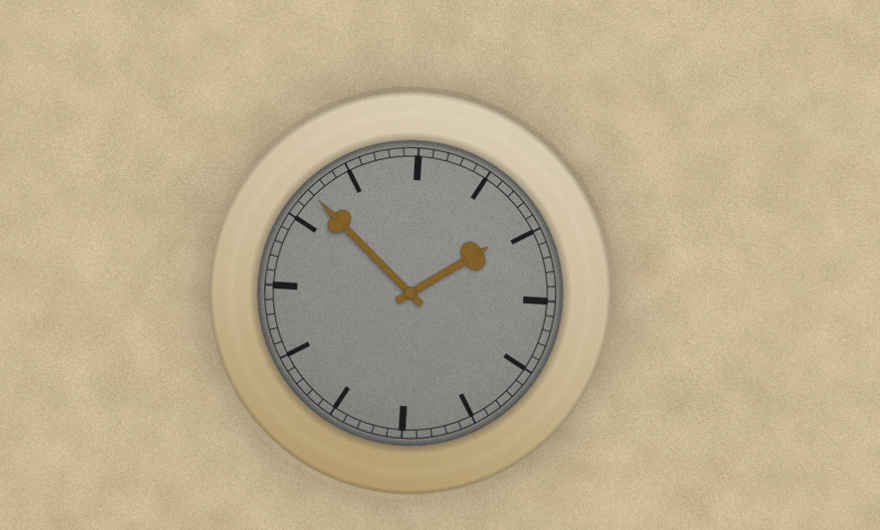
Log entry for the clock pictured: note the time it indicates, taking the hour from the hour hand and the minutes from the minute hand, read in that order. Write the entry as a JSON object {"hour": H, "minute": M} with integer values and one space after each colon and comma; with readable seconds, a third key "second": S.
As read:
{"hour": 1, "minute": 52}
